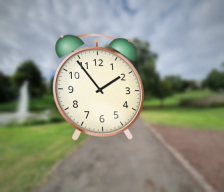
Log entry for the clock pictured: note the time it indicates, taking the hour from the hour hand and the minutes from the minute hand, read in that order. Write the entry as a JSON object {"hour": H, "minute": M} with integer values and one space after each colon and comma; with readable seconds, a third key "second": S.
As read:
{"hour": 1, "minute": 54}
